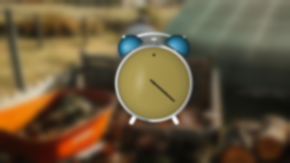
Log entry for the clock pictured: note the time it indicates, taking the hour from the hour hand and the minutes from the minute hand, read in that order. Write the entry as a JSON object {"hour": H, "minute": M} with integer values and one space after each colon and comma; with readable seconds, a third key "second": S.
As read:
{"hour": 4, "minute": 22}
